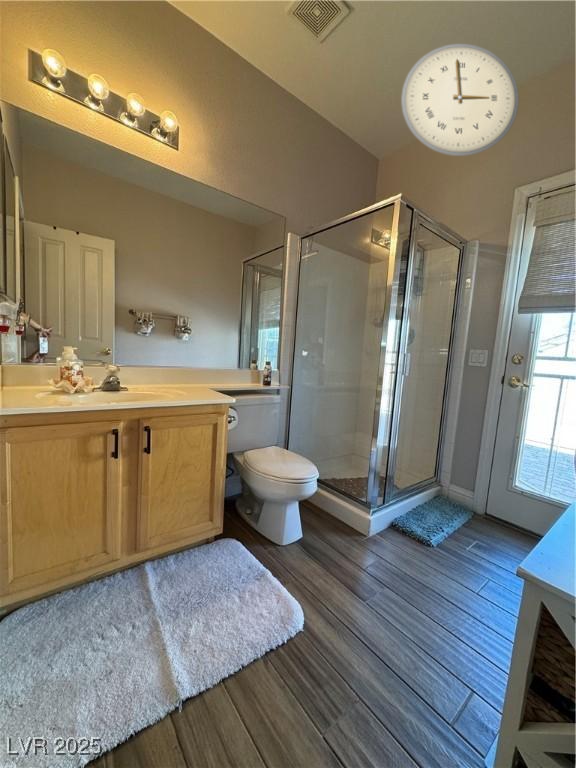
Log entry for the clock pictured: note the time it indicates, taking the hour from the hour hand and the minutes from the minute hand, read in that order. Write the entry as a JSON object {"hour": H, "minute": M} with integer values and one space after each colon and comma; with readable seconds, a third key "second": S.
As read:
{"hour": 2, "minute": 59}
